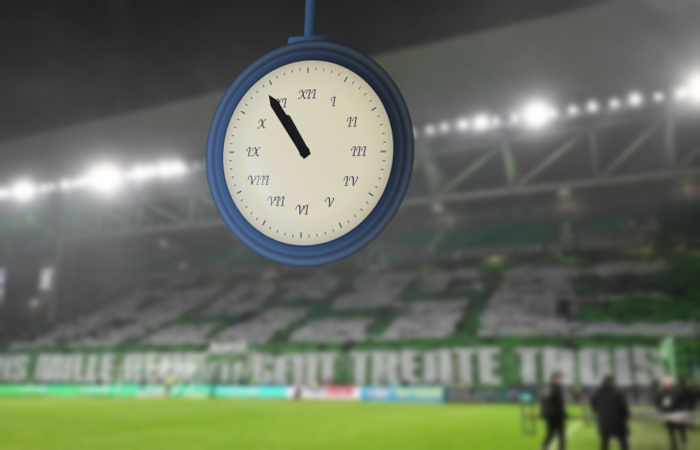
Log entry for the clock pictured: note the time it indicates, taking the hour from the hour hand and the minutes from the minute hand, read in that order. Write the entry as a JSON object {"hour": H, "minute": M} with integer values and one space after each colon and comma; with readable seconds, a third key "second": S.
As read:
{"hour": 10, "minute": 54}
